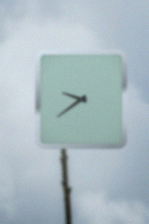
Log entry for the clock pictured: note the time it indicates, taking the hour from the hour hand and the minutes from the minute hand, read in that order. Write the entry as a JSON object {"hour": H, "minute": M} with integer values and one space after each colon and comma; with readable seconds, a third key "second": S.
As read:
{"hour": 9, "minute": 39}
